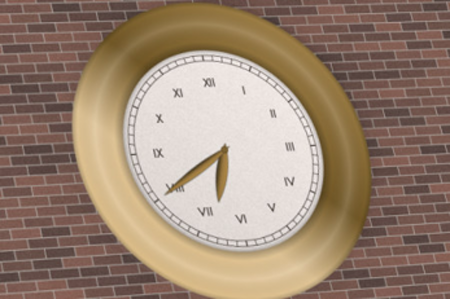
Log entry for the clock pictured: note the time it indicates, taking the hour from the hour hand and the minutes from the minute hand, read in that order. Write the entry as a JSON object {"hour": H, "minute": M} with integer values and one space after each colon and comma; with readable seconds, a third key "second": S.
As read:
{"hour": 6, "minute": 40}
